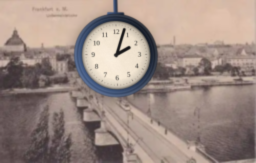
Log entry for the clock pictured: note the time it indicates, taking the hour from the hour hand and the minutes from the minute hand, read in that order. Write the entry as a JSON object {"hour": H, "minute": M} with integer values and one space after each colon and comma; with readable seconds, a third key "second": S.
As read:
{"hour": 2, "minute": 3}
